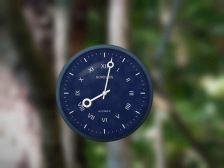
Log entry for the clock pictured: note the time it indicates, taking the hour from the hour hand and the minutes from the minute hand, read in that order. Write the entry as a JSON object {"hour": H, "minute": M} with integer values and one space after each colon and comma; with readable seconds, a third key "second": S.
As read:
{"hour": 8, "minute": 2}
